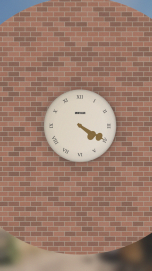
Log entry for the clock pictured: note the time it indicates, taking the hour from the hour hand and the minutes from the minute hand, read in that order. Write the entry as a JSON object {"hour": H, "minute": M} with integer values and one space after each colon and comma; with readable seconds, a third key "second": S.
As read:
{"hour": 4, "minute": 20}
